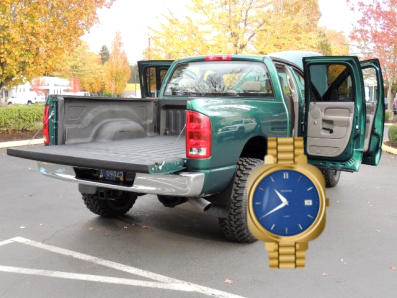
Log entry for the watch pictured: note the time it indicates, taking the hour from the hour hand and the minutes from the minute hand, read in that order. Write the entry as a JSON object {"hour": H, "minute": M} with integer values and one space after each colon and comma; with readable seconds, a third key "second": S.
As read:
{"hour": 10, "minute": 40}
